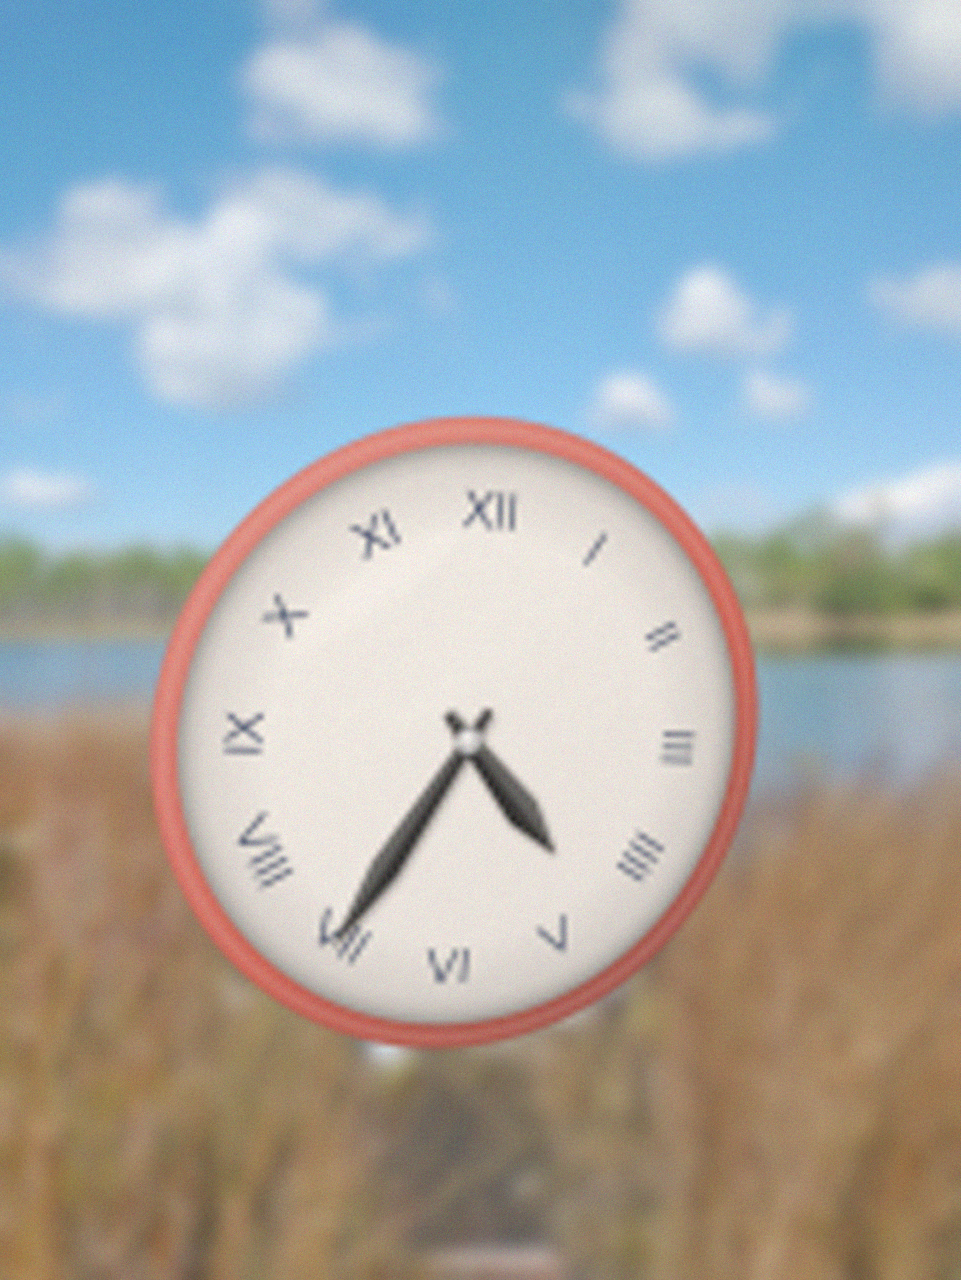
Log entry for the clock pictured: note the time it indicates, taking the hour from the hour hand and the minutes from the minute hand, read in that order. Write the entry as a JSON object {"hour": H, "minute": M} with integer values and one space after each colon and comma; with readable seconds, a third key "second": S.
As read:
{"hour": 4, "minute": 35}
